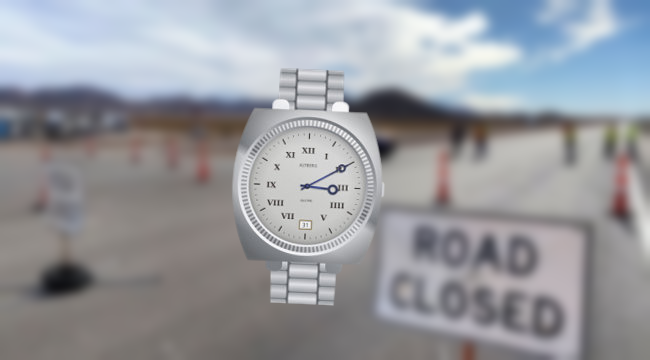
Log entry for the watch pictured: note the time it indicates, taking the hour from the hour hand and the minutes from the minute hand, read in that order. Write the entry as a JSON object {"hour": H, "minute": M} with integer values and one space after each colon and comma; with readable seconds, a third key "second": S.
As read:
{"hour": 3, "minute": 10}
